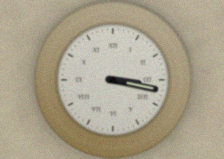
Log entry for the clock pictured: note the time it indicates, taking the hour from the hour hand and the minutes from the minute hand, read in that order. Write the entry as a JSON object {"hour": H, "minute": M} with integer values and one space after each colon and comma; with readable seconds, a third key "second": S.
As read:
{"hour": 3, "minute": 17}
